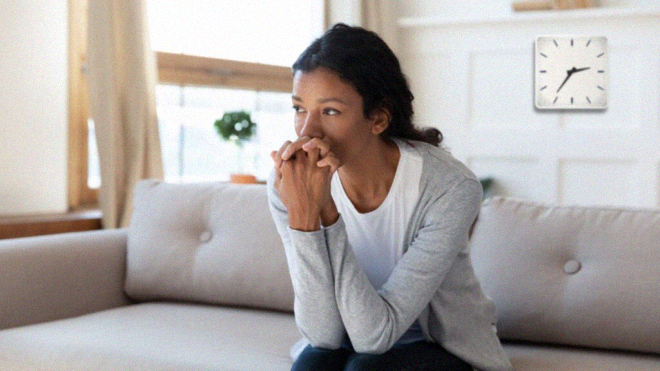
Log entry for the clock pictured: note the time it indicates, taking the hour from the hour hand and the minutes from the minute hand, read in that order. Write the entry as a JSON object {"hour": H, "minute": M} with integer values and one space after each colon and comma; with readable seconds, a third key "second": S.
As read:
{"hour": 2, "minute": 36}
